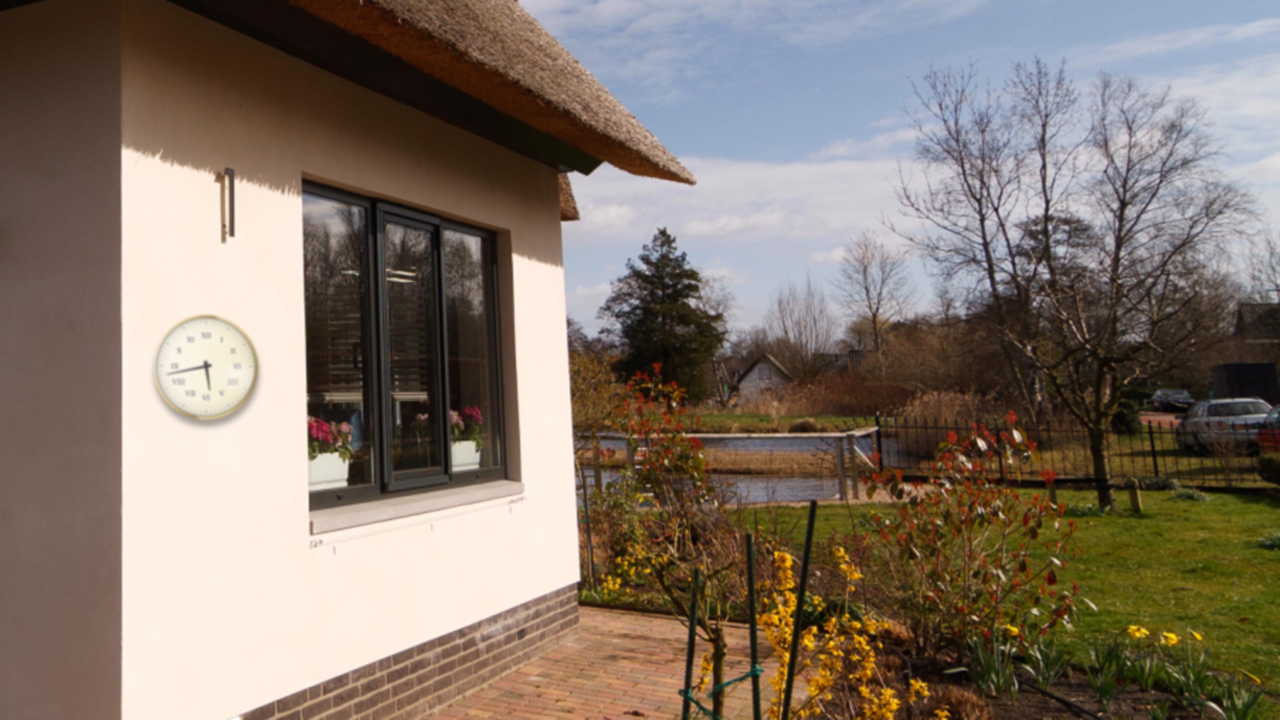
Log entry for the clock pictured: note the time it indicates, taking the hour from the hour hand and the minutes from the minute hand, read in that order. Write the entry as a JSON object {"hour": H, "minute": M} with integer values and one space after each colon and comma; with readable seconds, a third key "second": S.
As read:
{"hour": 5, "minute": 43}
